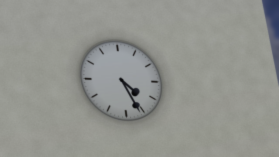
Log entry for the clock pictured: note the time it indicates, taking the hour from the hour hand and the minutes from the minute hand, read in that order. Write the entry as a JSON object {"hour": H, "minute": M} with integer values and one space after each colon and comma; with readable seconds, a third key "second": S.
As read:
{"hour": 4, "minute": 26}
